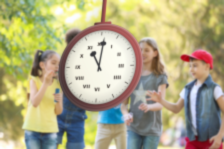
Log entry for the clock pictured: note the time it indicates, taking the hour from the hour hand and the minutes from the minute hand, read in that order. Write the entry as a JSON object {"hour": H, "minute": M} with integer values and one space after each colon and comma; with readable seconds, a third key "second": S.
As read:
{"hour": 11, "minute": 1}
